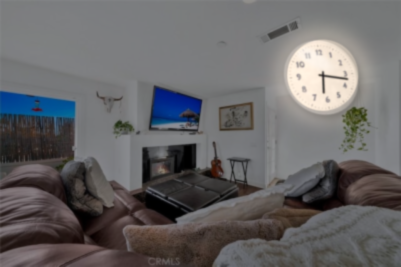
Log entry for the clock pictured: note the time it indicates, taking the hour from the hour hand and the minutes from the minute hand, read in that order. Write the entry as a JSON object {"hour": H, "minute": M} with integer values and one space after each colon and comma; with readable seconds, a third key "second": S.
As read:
{"hour": 6, "minute": 17}
